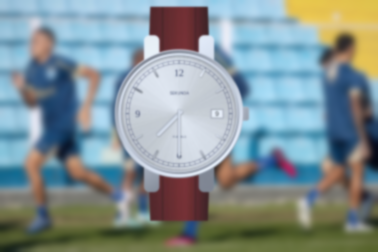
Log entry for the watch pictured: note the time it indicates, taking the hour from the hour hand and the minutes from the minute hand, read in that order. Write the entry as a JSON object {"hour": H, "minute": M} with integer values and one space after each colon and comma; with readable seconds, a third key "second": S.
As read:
{"hour": 7, "minute": 30}
